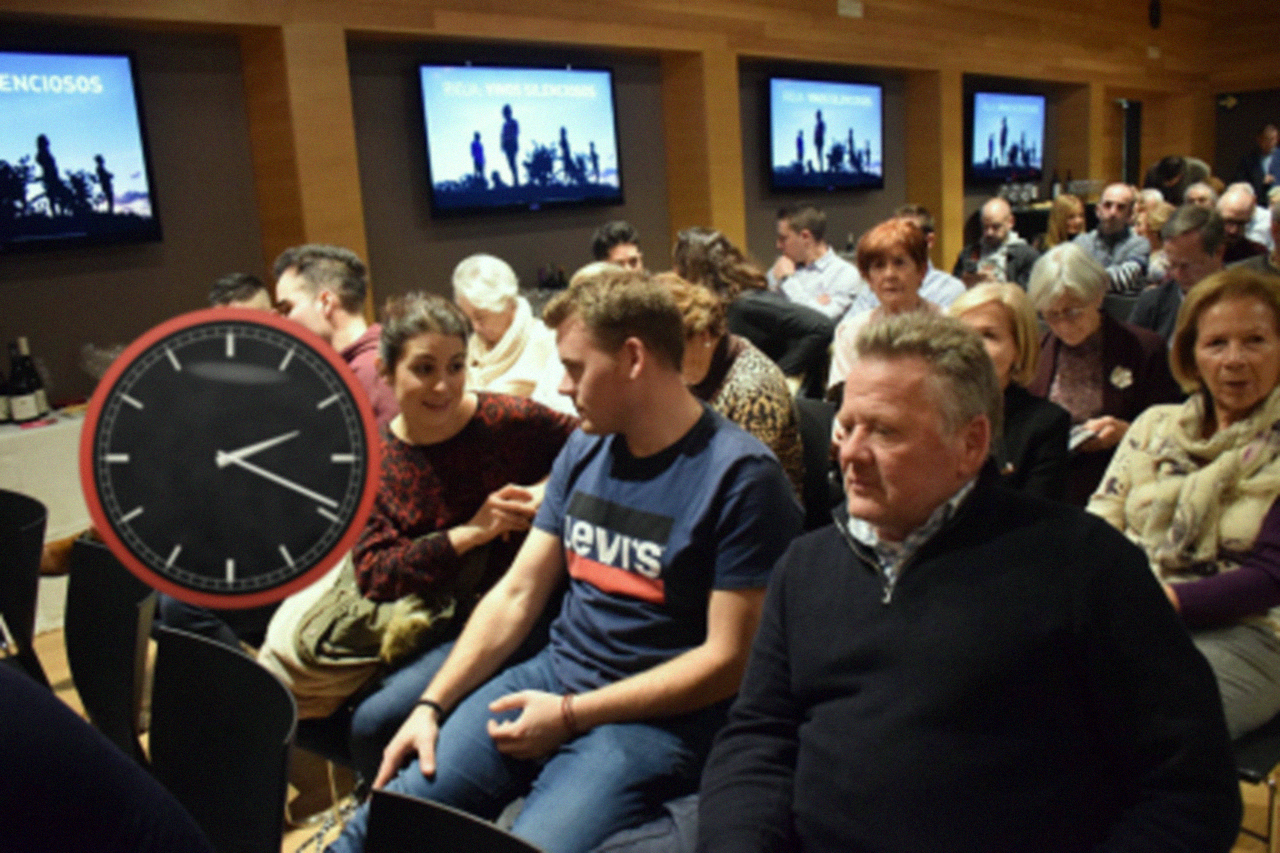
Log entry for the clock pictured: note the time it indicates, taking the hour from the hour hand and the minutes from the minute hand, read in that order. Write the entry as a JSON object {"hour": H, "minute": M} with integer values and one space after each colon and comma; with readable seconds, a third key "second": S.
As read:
{"hour": 2, "minute": 19}
